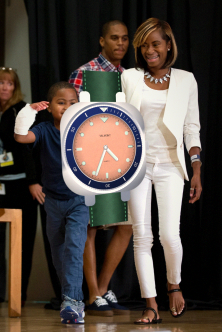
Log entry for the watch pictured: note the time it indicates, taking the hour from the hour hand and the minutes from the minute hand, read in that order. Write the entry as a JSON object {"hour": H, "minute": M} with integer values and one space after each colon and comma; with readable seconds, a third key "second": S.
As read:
{"hour": 4, "minute": 34}
